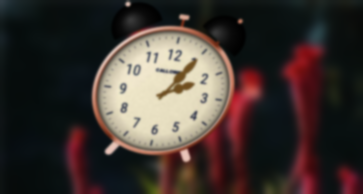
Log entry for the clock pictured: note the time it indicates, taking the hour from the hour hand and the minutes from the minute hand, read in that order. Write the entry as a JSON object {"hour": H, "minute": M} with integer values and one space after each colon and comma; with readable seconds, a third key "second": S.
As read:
{"hour": 2, "minute": 5}
